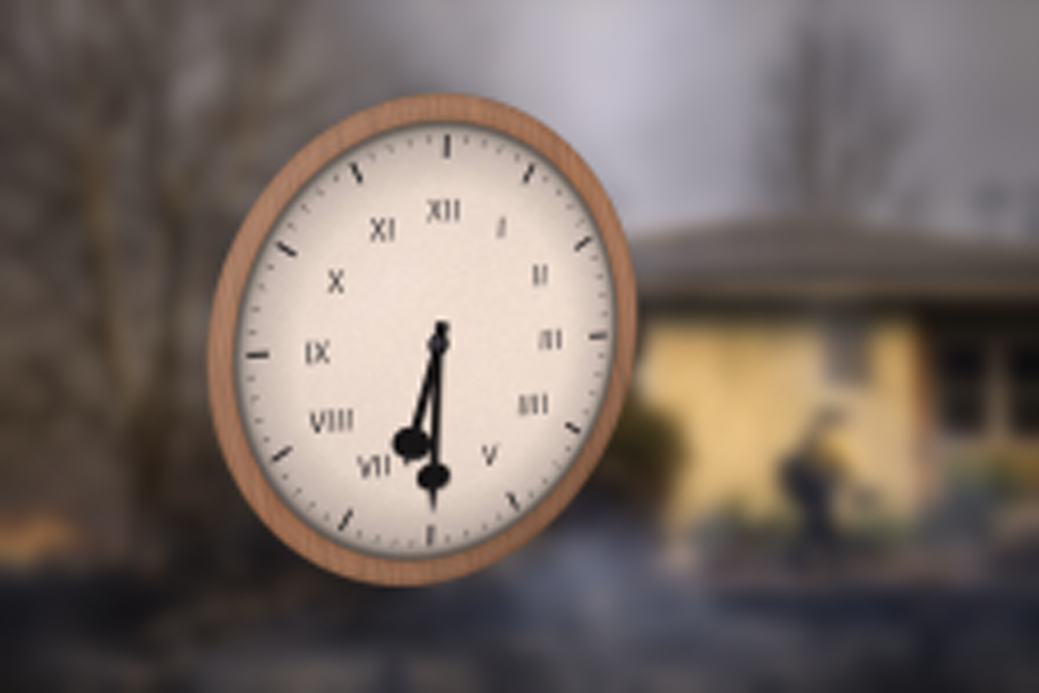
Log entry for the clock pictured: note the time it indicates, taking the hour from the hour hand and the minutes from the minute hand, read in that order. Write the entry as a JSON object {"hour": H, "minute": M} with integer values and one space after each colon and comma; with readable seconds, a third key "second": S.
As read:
{"hour": 6, "minute": 30}
